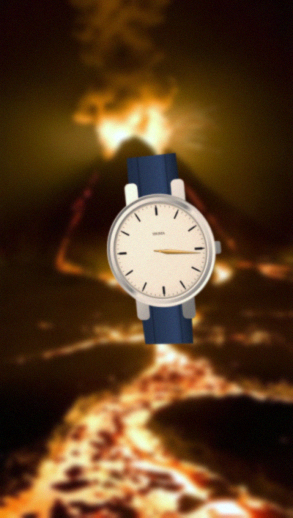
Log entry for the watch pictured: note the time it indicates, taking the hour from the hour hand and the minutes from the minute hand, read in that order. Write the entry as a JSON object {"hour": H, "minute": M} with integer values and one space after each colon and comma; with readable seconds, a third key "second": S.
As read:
{"hour": 3, "minute": 16}
